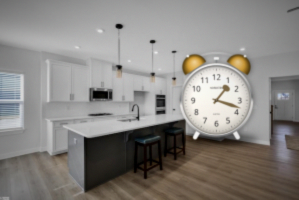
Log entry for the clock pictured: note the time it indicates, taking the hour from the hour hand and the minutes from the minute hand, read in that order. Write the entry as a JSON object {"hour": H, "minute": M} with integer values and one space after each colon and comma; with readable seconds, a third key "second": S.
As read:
{"hour": 1, "minute": 18}
